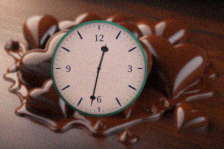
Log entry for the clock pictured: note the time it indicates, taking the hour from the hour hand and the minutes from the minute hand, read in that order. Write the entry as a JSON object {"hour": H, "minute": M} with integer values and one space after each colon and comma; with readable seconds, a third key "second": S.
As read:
{"hour": 12, "minute": 32}
